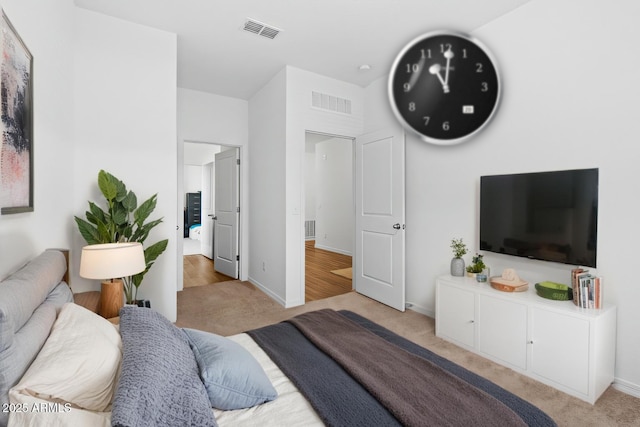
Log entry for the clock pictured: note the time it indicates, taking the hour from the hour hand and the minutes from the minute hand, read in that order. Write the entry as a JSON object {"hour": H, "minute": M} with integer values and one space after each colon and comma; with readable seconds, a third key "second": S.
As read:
{"hour": 11, "minute": 1}
